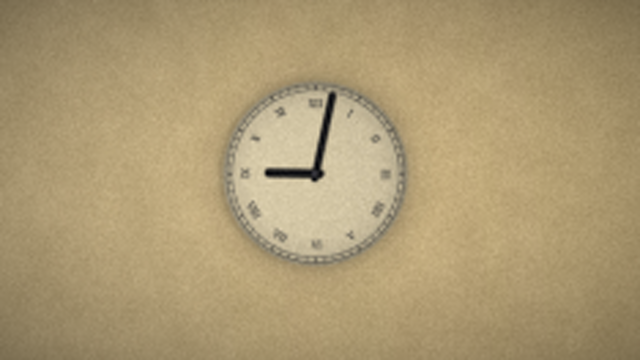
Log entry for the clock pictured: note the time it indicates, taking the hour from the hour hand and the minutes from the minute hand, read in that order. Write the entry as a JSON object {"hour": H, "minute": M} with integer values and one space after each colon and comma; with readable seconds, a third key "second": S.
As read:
{"hour": 9, "minute": 2}
